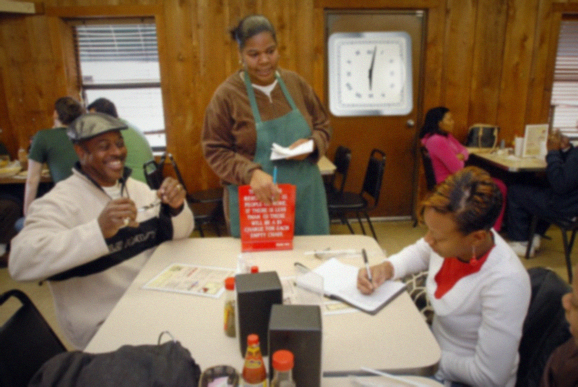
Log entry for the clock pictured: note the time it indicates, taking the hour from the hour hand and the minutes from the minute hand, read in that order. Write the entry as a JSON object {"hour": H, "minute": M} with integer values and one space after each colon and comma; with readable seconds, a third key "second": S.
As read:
{"hour": 6, "minute": 2}
